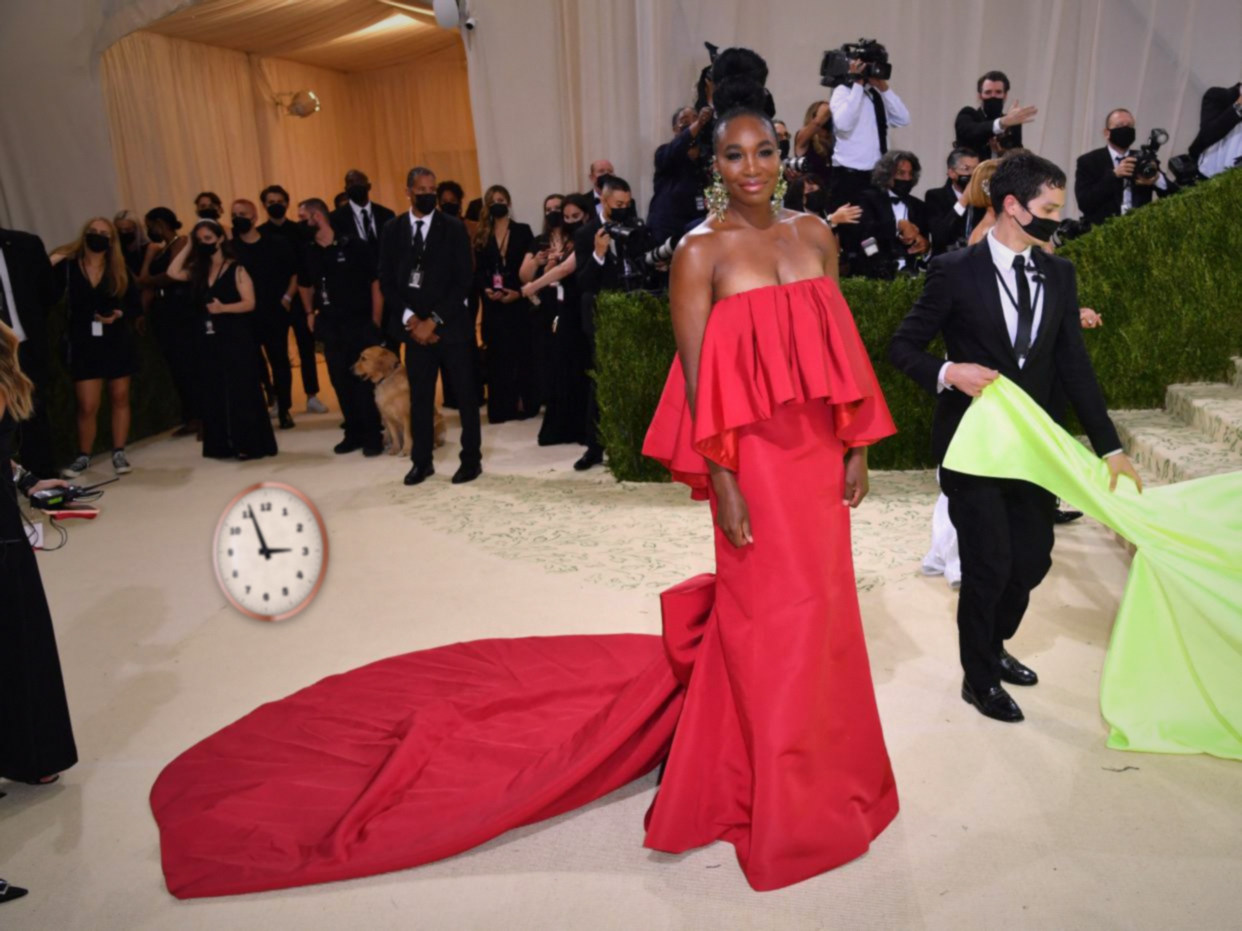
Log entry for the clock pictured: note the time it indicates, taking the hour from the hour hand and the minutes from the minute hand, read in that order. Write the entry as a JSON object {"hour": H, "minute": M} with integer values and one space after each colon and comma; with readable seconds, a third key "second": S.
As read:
{"hour": 2, "minute": 56}
